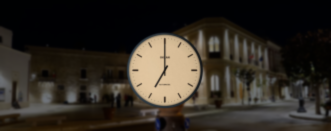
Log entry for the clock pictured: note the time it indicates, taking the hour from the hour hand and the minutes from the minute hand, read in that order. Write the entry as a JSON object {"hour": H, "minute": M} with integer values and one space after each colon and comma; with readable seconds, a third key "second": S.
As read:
{"hour": 7, "minute": 0}
